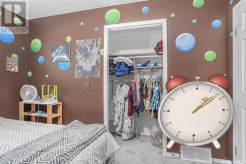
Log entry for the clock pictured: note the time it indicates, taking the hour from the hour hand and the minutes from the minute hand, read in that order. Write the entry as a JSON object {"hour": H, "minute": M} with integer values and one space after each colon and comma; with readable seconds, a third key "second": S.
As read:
{"hour": 1, "minute": 8}
